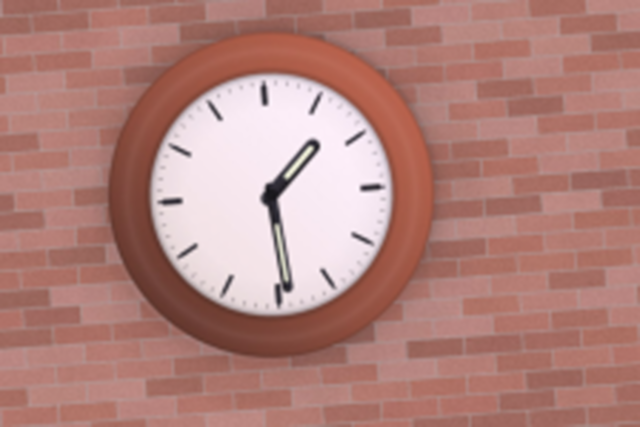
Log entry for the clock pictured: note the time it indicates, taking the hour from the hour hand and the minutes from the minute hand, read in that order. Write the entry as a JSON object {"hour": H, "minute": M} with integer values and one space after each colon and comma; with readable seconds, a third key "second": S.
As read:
{"hour": 1, "minute": 29}
